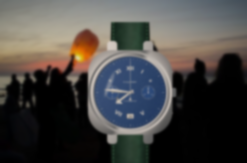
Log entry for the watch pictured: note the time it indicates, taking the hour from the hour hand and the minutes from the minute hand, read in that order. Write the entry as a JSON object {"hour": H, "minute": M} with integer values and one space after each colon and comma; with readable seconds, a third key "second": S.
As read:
{"hour": 7, "minute": 46}
